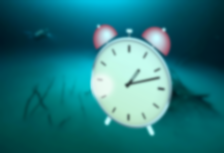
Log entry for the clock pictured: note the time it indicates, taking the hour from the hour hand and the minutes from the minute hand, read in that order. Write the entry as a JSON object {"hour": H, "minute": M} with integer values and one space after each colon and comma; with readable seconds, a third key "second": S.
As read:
{"hour": 1, "minute": 12}
